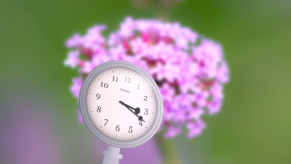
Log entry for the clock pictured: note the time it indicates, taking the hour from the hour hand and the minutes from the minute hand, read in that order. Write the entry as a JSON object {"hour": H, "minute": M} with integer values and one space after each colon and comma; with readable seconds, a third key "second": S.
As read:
{"hour": 3, "minute": 19}
